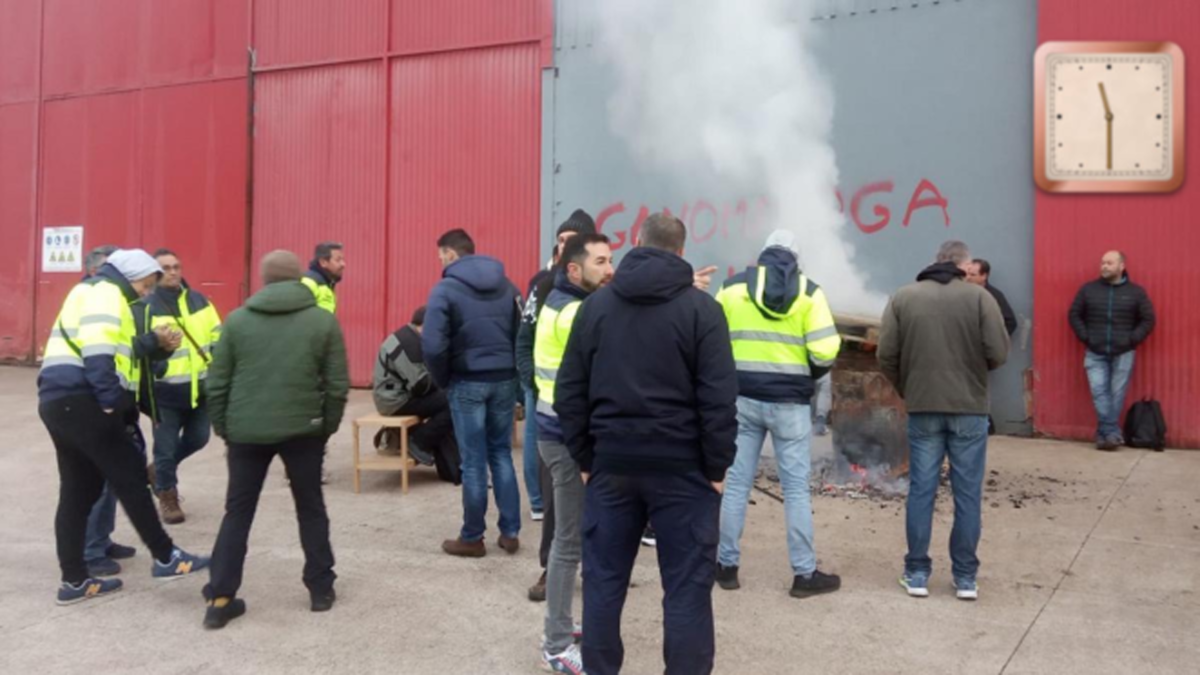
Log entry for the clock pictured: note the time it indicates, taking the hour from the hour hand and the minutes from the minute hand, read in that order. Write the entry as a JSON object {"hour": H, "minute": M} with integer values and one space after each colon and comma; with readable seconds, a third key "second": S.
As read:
{"hour": 11, "minute": 30}
